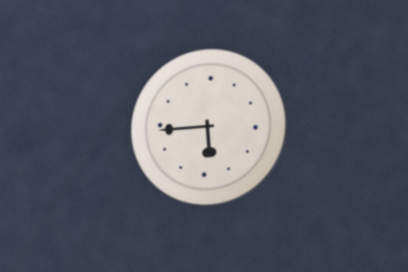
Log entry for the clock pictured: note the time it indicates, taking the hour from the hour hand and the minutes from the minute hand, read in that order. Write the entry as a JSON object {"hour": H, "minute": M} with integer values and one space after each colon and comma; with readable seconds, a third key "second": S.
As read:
{"hour": 5, "minute": 44}
